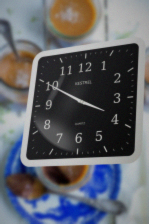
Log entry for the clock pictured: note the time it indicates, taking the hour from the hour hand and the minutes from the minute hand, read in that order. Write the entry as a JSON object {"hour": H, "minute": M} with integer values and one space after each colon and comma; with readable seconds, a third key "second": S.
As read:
{"hour": 3, "minute": 50}
